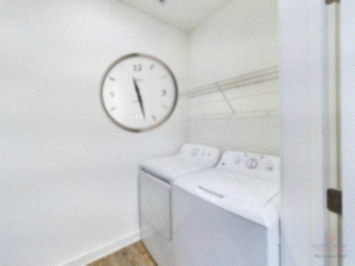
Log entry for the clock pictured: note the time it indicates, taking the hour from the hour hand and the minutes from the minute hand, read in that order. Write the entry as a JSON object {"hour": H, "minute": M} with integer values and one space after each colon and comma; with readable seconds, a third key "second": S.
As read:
{"hour": 11, "minute": 28}
